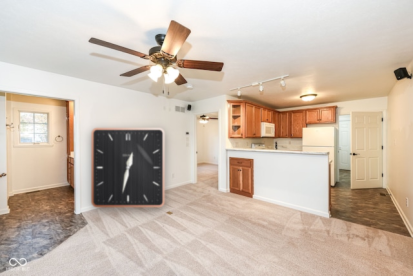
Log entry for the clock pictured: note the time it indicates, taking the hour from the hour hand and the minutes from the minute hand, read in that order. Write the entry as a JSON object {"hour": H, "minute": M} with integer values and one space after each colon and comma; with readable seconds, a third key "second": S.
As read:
{"hour": 12, "minute": 32}
